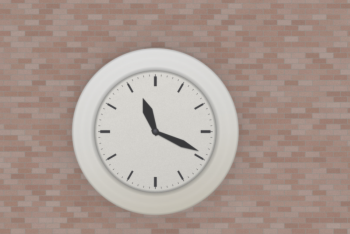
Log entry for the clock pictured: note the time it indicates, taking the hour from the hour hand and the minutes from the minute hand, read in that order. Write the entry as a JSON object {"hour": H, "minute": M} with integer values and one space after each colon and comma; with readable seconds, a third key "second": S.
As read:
{"hour": 11, "minute": 19}
